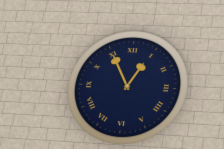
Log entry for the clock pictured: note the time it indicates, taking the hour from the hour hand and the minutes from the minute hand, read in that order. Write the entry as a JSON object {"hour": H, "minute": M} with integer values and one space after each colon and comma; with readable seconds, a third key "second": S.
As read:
{"hour": 12, "minute": 55}
